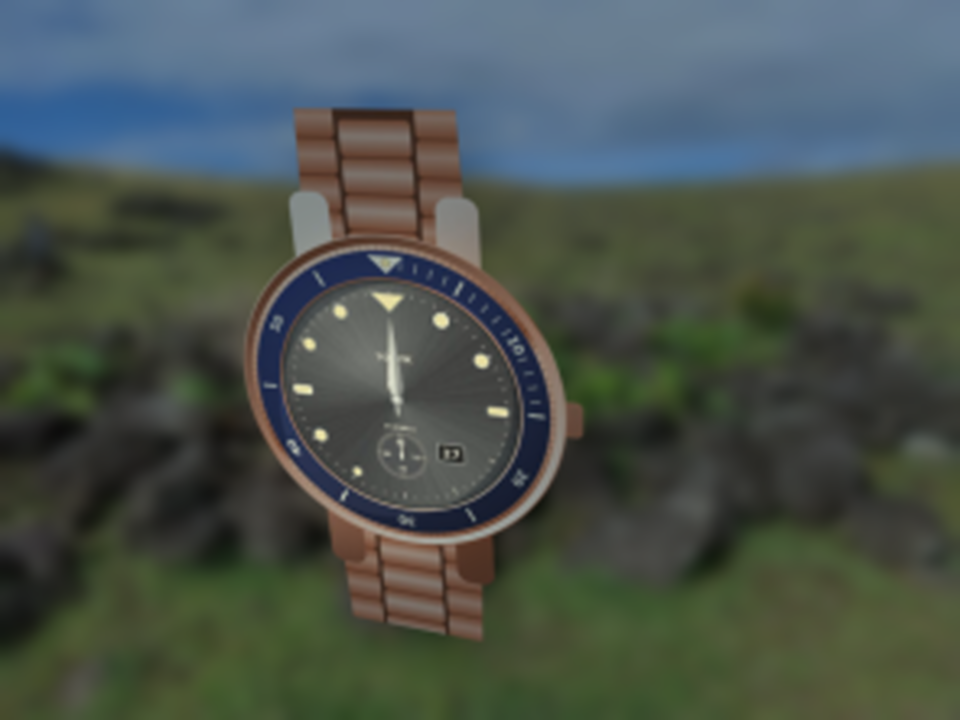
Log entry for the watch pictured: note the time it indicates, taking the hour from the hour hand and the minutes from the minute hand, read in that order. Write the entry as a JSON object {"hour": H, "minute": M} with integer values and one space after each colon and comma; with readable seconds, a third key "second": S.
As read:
{"hour": 12, "minute": 0}
